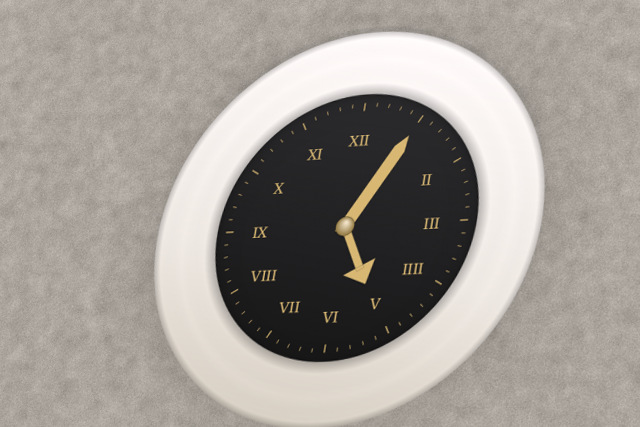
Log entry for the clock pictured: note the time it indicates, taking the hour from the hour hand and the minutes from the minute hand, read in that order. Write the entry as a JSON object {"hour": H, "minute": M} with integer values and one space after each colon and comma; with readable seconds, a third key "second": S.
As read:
{"hour": 5, "minute": 5}
